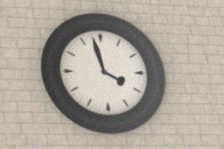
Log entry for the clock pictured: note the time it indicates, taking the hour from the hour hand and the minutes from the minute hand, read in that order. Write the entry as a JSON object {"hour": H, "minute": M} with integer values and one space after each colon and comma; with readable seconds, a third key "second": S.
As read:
{"hour": 3, "minute": 58}
